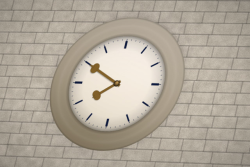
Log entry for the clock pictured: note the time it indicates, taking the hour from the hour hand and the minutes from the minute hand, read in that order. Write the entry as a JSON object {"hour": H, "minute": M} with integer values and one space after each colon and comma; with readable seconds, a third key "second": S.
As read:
{"hour": 7, "minute": 50}
